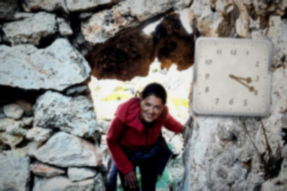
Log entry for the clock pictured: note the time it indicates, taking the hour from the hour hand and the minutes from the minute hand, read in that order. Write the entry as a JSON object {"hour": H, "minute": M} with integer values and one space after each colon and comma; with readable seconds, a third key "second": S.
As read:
{"hour": 3, "minute": 20}
